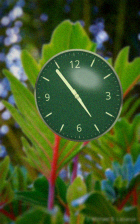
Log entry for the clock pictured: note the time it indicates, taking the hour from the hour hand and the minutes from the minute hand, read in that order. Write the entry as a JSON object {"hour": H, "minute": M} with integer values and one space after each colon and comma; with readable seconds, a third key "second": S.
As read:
{"hour": 4, "minute": 54}
